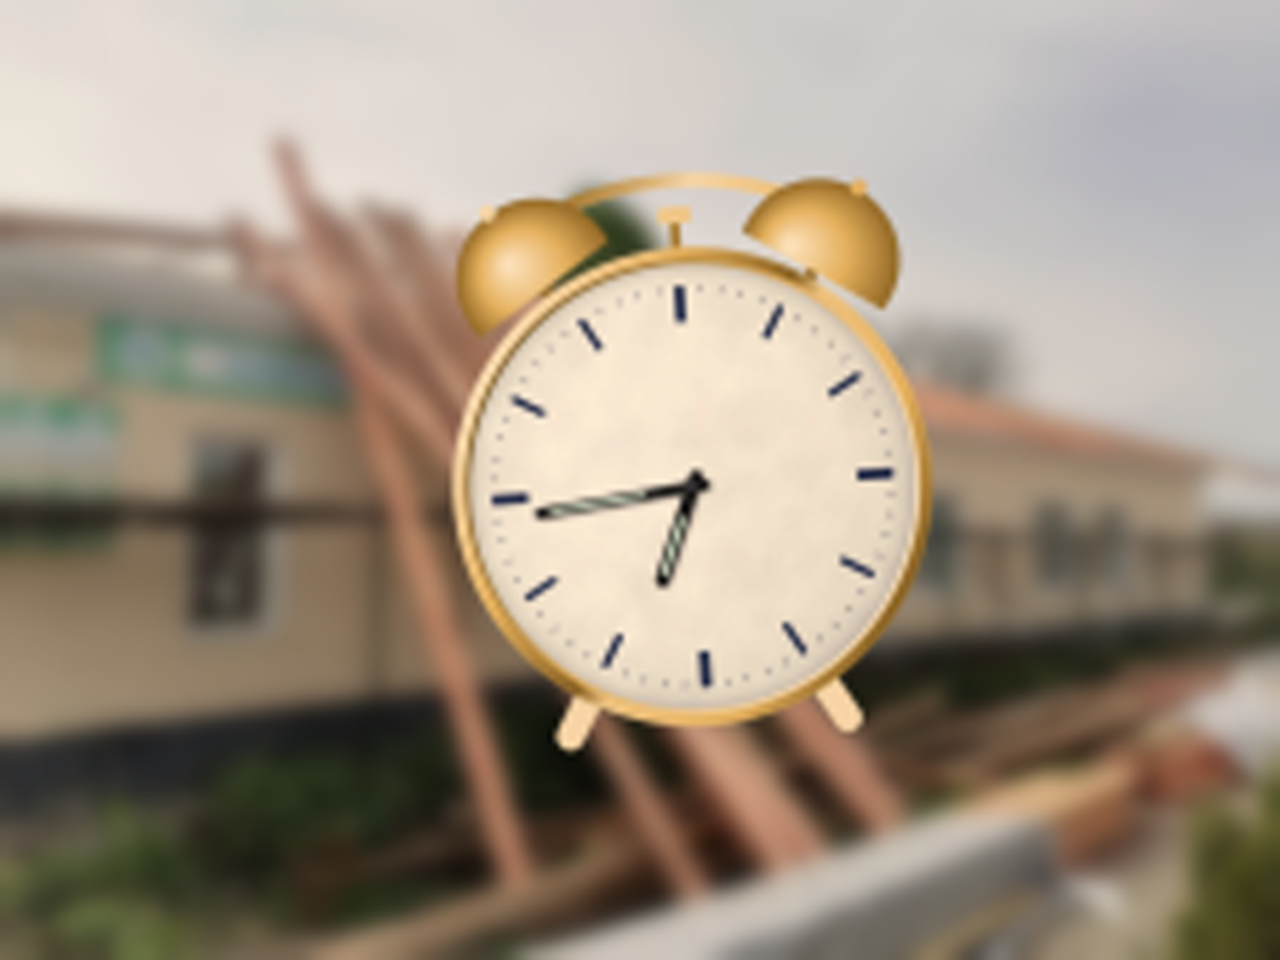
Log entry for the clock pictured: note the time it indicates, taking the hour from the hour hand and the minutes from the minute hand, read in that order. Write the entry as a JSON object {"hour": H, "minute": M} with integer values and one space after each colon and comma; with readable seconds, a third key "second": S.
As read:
{"hour": 6, "minute": 44}
